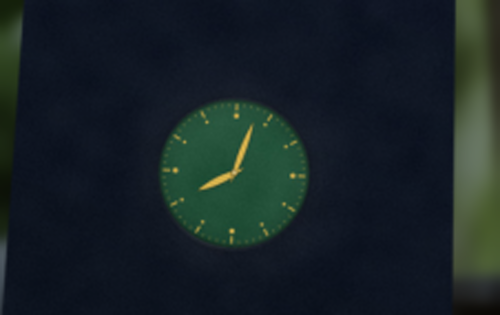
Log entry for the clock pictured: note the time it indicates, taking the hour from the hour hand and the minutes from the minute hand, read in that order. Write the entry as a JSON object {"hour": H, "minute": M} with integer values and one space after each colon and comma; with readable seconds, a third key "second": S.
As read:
{"hour": 8, "minute": 3}
